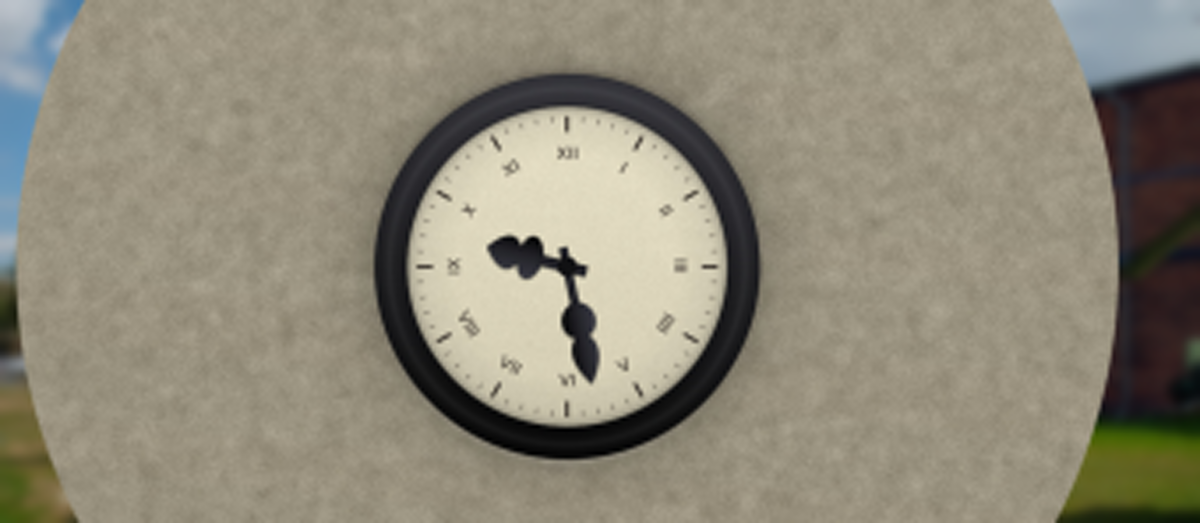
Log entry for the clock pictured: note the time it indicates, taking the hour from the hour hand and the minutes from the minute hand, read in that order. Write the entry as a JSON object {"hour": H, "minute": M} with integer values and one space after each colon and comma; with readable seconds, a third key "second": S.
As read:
{"hour": 9, "minute": 28}
